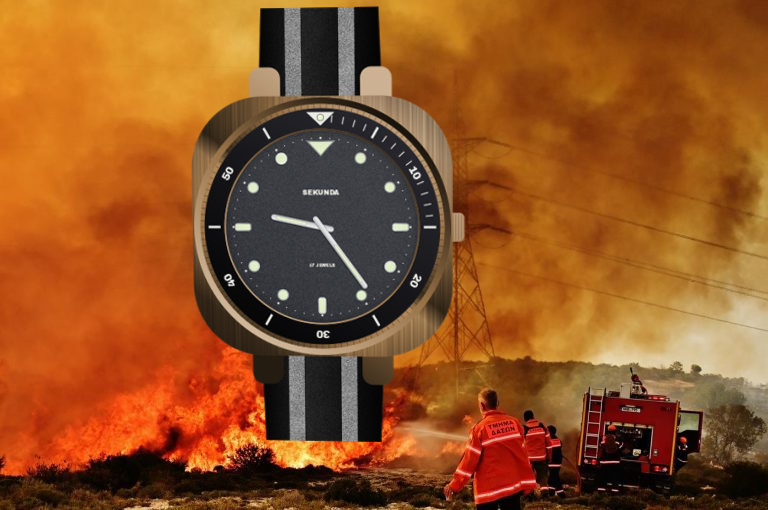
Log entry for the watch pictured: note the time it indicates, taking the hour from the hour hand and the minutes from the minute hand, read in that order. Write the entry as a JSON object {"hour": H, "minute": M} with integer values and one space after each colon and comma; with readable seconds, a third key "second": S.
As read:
{"hour": 9, "minute": 24}
